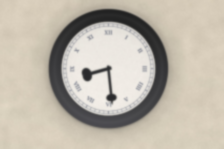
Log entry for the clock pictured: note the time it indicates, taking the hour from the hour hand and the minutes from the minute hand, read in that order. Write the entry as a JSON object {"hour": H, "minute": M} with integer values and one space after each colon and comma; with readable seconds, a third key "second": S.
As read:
{"hour": 8, "minute": 29}
